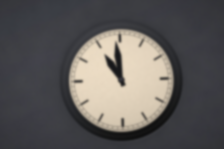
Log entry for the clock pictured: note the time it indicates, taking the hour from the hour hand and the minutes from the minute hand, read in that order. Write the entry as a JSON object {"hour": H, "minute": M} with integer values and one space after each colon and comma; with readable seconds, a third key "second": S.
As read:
{"hour": 10, "minute": 59}
